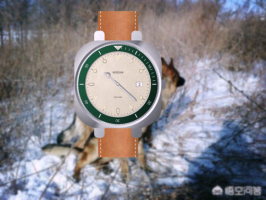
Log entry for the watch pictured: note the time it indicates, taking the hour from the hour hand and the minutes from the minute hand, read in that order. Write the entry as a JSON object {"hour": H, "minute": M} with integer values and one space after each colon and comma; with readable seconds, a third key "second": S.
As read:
{"hour": 10, "minute": 22}
